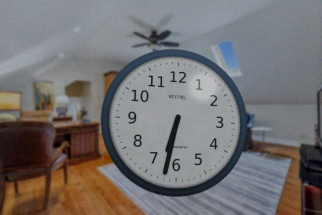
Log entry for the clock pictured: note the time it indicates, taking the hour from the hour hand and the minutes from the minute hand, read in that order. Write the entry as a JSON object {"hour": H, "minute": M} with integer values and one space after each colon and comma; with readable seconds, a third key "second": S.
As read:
{"hour": 6, "minute": 32}
